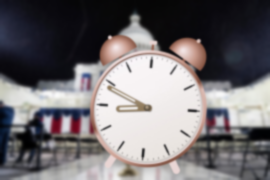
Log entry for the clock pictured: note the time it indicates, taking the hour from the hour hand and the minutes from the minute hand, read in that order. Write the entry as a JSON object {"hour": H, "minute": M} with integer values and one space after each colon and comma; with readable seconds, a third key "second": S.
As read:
{"hour": 8, "minute": 49}
